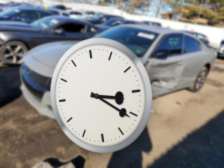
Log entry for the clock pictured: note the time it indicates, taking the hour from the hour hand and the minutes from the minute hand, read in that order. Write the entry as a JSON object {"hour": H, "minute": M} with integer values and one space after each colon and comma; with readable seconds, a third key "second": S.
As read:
{"hour": 3, "minute": 21}
